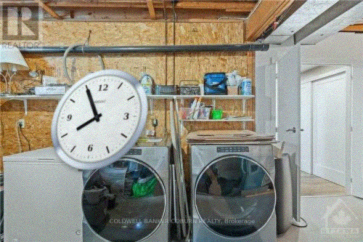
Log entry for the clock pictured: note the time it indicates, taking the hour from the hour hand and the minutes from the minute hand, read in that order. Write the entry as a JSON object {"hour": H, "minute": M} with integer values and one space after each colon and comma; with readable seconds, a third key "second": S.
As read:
{"hour": 7, "minute": 55}
